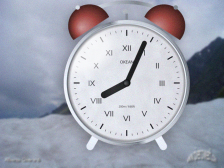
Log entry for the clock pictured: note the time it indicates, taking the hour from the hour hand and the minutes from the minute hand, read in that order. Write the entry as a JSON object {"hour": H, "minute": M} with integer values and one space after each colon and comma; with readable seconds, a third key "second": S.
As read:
{"hour": 8, "minute": 4}
